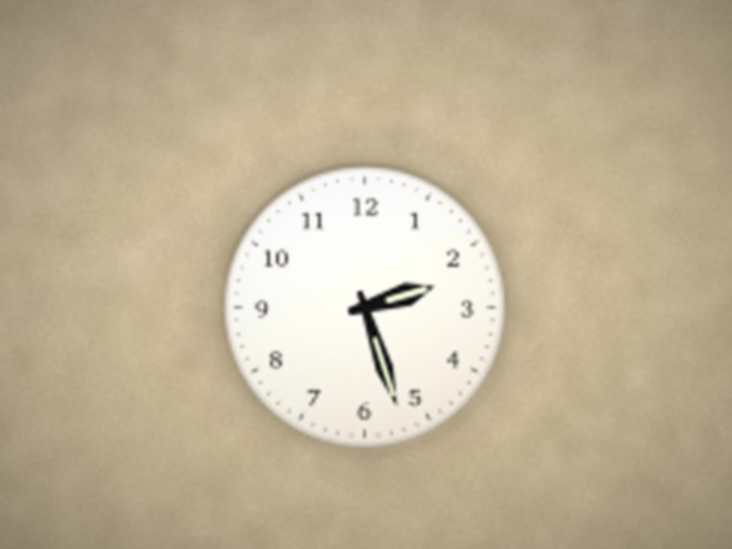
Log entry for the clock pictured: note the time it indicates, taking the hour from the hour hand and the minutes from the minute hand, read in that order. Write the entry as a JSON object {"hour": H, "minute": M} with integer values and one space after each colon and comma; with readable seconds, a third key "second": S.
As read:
{"hour": 2, "minute": 27}
